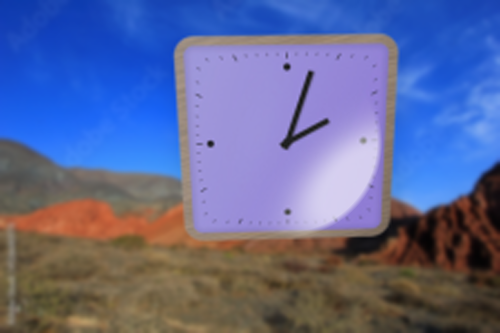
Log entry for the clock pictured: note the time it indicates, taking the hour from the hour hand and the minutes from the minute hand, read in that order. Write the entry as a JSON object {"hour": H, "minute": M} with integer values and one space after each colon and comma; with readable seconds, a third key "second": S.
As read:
{"hour": 2, "minute": 3}
